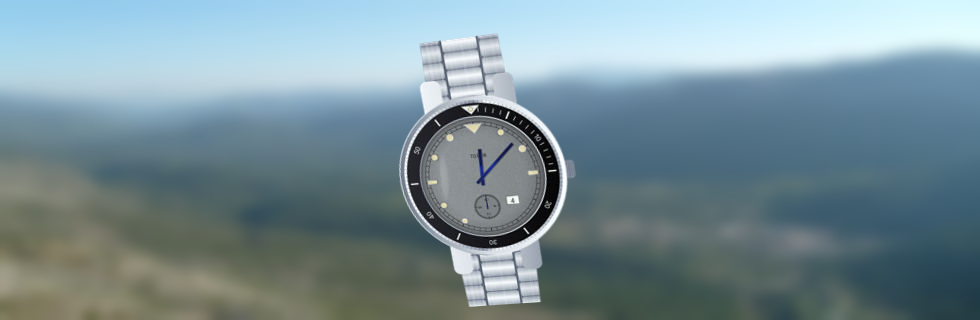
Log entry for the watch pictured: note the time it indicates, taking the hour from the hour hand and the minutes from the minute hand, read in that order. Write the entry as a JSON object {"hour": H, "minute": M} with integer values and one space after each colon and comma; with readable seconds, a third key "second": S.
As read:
{"hour": 12, "minute": 8}
